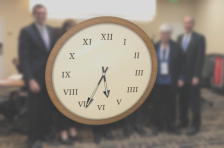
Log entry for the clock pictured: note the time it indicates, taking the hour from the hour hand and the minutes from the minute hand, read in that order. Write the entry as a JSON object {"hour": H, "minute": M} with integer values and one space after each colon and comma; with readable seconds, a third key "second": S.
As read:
{"hour": 5, "minute": 34}
